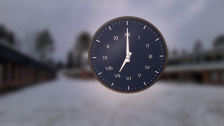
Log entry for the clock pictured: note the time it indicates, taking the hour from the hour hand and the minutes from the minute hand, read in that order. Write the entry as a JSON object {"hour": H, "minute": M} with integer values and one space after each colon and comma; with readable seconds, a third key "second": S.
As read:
{"hour": 7, "minute": 0}
